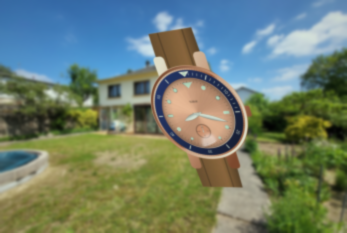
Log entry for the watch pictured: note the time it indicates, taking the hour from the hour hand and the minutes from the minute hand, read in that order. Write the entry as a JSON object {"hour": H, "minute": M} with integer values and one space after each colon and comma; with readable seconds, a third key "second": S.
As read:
{"hour": 8, "minute": 18}
